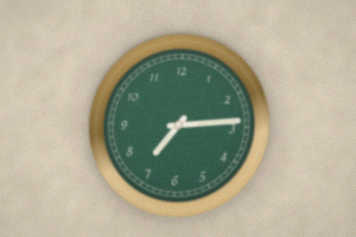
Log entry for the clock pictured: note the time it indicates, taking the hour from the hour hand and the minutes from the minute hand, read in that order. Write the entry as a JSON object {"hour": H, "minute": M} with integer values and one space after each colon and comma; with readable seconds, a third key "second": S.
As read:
{"hour": 7, "minute": 14}
